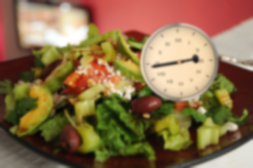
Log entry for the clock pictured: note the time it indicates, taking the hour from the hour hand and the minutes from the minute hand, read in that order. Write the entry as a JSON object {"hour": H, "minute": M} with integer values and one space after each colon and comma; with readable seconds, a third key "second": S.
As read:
{"hour": 2, "minute": 44}
